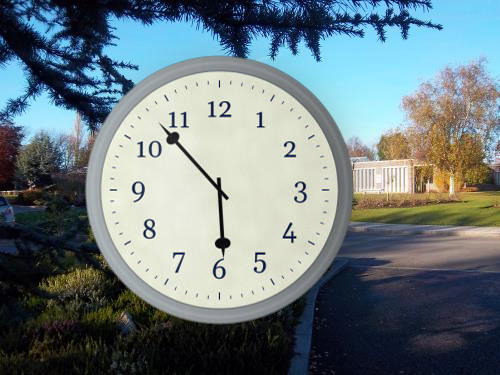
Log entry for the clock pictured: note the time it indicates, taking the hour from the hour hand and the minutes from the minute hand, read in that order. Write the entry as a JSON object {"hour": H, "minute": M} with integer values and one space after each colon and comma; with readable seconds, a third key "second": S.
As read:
{"hour": 5, "minute": 53}
